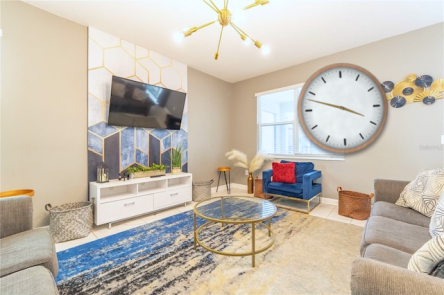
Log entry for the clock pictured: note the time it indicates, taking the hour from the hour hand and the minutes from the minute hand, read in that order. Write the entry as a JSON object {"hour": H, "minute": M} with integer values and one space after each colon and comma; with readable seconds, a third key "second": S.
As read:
{"hour": 3, "minute": 48}
